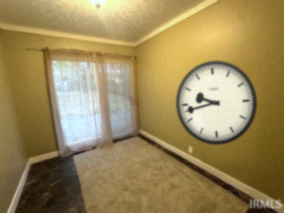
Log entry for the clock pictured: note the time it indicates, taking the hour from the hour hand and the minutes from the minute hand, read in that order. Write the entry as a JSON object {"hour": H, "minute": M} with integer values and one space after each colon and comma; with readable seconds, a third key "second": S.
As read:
{"hour": 9, "minute": 43}
